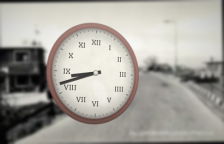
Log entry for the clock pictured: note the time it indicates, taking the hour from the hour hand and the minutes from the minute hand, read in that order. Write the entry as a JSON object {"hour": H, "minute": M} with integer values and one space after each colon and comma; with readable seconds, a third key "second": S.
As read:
{"hour": 8, "minute": 42}
